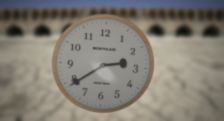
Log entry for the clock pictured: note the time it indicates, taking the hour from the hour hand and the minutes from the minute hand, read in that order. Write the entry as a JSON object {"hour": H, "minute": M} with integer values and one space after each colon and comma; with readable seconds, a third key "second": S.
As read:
{"hour": 2, "minute": 39}
